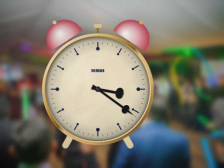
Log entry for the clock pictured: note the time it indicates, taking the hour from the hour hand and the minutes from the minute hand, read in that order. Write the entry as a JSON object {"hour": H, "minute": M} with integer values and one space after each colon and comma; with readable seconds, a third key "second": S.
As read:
{"hour": 3, "minute": 21}
